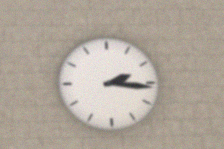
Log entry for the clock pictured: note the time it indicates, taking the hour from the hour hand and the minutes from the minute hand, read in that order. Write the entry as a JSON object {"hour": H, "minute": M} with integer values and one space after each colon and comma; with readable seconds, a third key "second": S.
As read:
{"hour": 2, "minute": 16}
